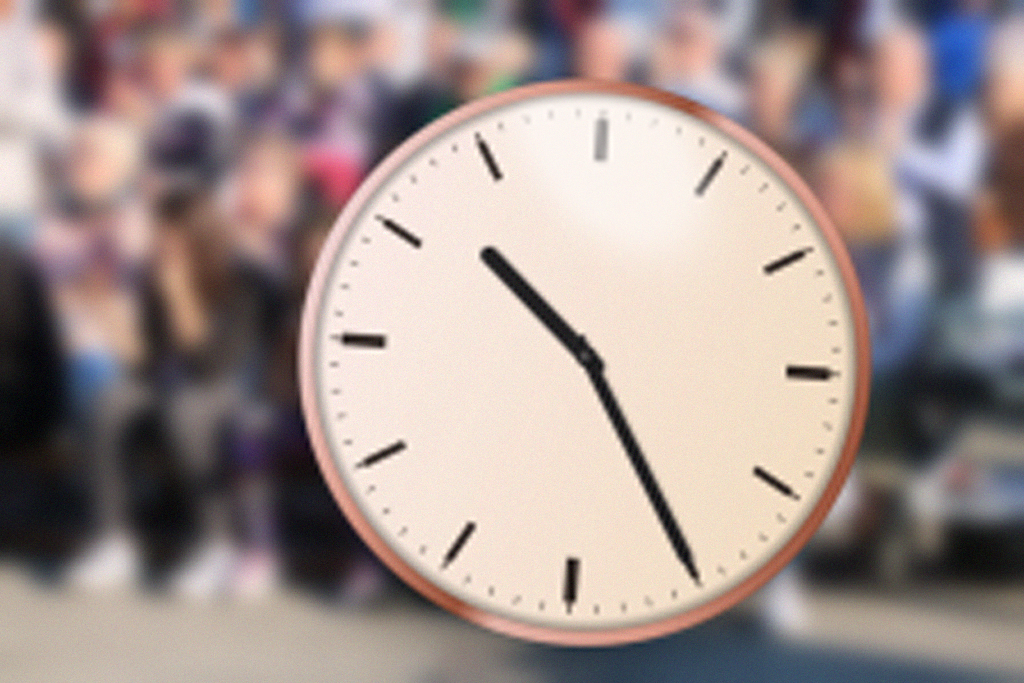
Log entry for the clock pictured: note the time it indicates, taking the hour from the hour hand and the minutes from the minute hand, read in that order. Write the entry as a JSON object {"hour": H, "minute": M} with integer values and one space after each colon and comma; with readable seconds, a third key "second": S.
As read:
{"hour": 10, "minute": 25}
